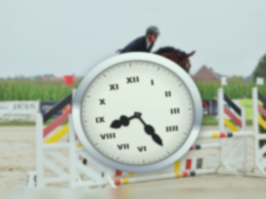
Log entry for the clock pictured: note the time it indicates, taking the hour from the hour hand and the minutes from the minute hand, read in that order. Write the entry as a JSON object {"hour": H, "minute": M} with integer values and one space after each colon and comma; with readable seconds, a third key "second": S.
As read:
{"hour": 8, "minute": 25}
